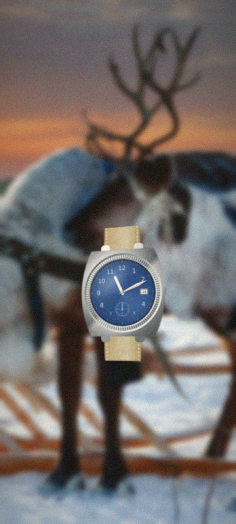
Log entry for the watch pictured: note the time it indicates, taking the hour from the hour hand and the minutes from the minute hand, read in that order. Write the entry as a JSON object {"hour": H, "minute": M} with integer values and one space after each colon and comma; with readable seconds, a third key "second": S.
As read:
{"hour": 11, "minute": 11}
